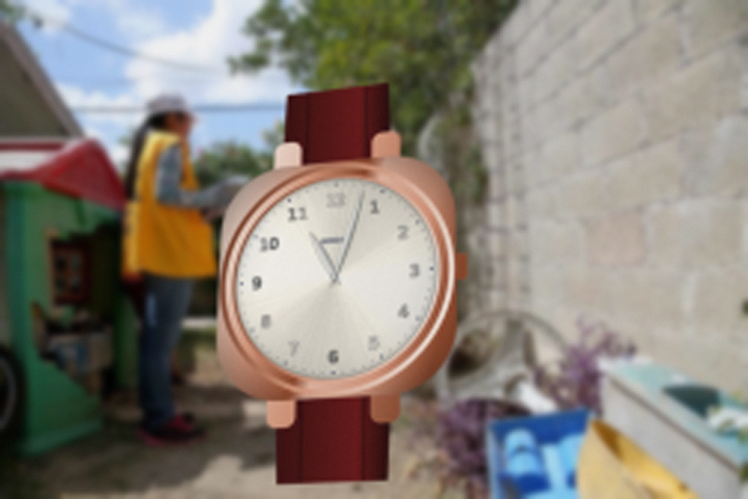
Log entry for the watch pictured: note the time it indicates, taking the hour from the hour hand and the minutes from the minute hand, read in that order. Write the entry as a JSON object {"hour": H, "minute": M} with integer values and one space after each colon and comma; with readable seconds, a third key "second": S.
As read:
{"hour": 11, "minute": 3}
